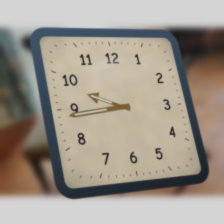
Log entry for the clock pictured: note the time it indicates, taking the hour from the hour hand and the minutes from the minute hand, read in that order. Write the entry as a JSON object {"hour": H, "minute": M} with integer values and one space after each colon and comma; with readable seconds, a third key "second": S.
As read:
{"hour": 9, "minute": 44}
